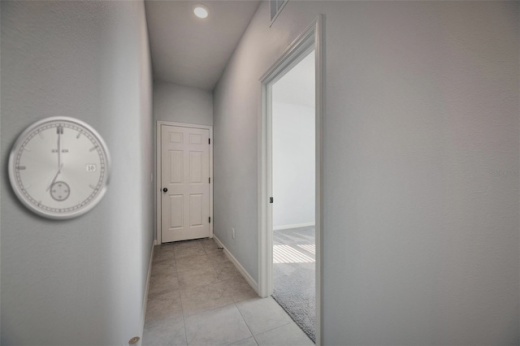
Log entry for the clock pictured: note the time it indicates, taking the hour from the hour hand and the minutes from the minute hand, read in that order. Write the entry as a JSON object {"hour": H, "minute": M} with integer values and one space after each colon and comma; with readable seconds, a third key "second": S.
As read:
{"hour": 7, "minute": 0}
